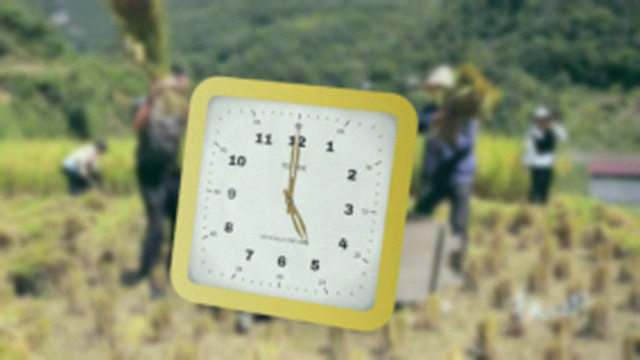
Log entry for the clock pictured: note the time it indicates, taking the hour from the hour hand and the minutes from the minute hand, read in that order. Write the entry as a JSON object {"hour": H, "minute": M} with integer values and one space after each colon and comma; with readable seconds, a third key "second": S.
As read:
{"hour": 5, "minute": 0}
